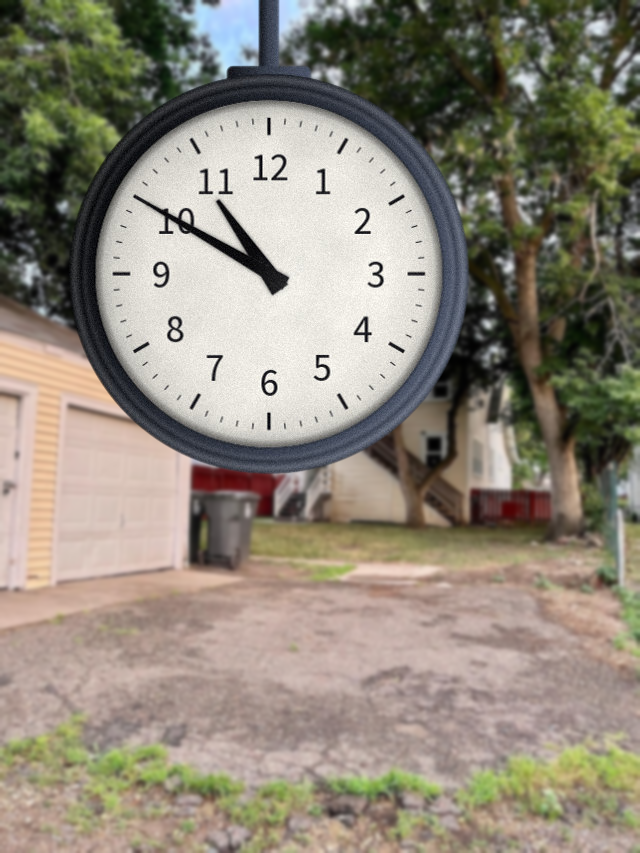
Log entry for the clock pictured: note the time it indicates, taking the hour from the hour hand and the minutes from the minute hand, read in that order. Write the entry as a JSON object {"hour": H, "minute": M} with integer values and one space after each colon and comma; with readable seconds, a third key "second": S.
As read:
{"hour": 10, "minute": 50}
